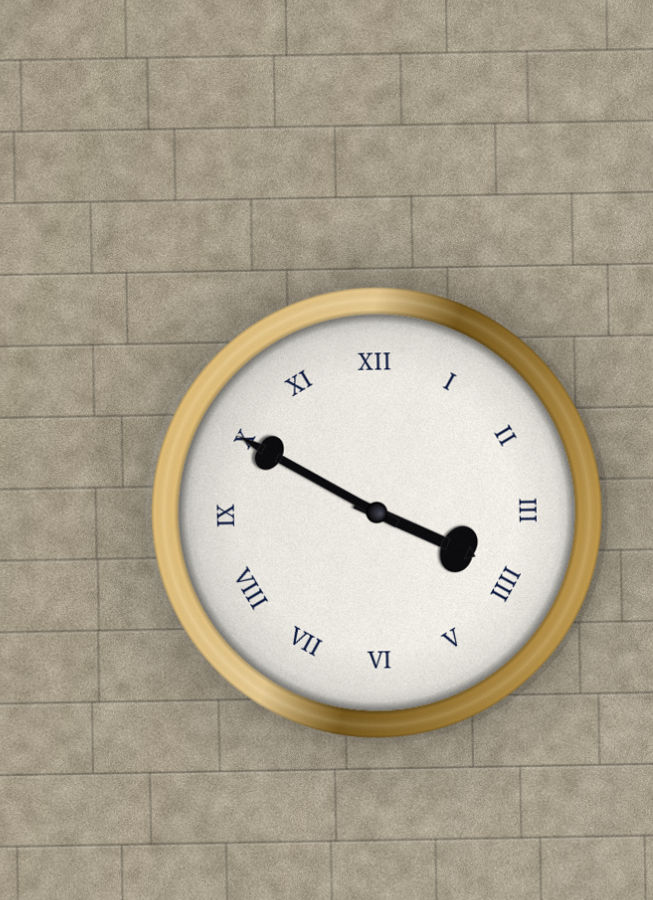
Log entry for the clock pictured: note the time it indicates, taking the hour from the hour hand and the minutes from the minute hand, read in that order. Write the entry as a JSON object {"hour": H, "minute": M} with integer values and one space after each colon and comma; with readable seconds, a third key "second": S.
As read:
{"hour": 3, "minute": 50}
